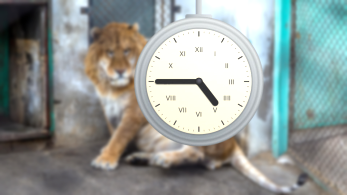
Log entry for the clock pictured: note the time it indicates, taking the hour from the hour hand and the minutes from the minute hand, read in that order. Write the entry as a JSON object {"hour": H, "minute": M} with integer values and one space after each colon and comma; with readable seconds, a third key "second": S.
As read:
{"hour": 4, "minute": 45}
